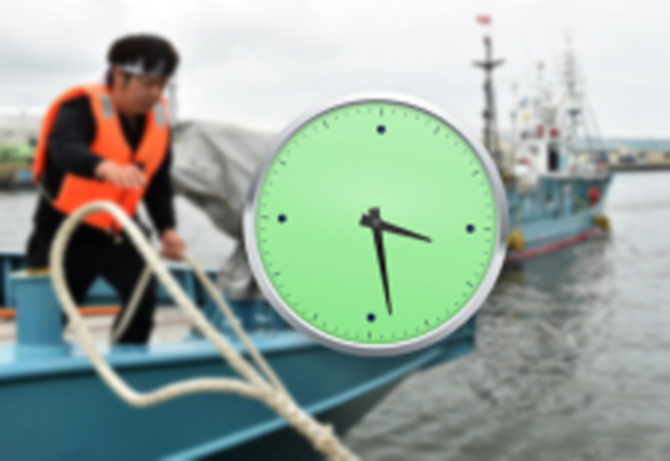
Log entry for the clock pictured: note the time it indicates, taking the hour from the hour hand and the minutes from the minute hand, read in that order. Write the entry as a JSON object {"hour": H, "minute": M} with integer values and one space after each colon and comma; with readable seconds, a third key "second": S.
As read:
{"hour": 3, "minute": 28}
